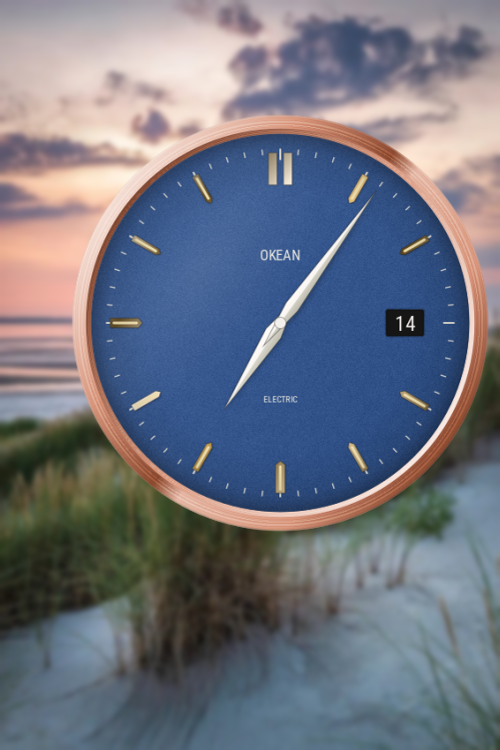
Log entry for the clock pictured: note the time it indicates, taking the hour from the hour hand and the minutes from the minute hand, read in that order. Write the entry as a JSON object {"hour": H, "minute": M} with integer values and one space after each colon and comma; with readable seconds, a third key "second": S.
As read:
{"hour": 7, "minute": 6}
